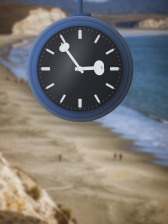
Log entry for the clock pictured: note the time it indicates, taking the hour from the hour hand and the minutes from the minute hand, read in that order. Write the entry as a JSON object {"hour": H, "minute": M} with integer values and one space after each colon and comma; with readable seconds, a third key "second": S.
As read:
{"hour": 2, "minute": 54}
